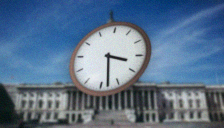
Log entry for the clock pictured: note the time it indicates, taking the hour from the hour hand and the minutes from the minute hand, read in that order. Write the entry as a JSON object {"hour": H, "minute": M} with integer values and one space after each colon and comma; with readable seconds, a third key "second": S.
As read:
{"hour": 3, "minute": 28}
